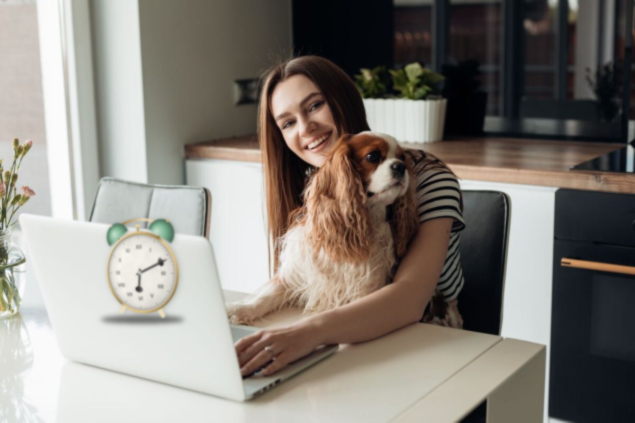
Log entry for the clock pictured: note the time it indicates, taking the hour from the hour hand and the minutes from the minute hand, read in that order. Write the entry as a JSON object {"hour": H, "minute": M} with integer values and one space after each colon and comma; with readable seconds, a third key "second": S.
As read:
{"hour": 6, "minute": 11}
